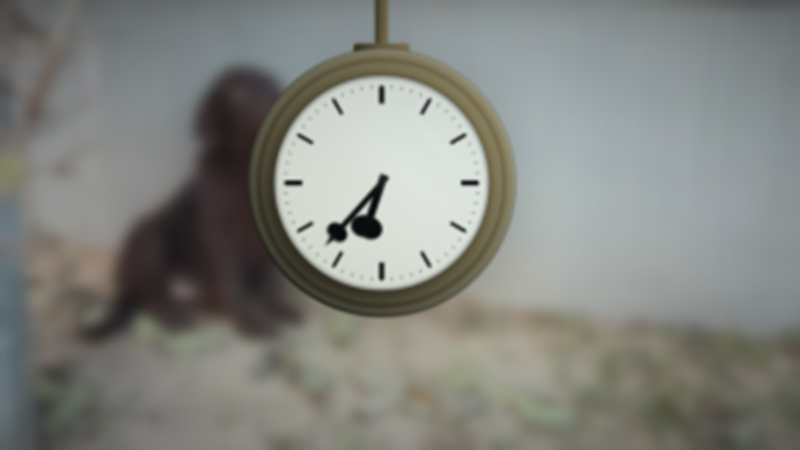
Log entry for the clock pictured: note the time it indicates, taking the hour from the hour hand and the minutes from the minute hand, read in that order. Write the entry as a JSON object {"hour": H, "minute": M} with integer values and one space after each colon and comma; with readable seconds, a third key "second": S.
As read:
{"hour": 6, "minute": 37}
